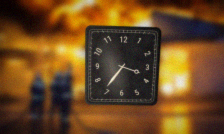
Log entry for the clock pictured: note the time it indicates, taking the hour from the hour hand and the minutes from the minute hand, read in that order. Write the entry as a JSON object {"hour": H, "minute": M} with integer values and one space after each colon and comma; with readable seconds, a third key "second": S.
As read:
{"hour": 3, "minute": 36}
